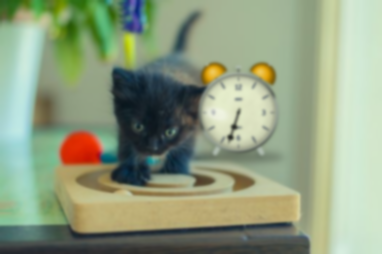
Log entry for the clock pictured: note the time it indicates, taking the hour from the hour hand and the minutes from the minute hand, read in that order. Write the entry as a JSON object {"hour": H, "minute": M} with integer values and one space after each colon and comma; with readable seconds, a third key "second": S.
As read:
{"hour": 6, "minute": 33}
